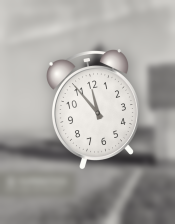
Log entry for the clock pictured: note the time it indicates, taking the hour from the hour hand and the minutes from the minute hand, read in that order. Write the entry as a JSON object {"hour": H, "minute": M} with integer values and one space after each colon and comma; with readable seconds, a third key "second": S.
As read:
{"hour": 11, "minute": 55}
